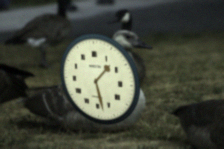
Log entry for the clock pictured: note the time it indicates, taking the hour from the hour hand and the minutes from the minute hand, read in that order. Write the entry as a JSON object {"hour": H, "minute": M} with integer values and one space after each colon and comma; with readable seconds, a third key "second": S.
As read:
{"hour": 1, "minute": 28}
